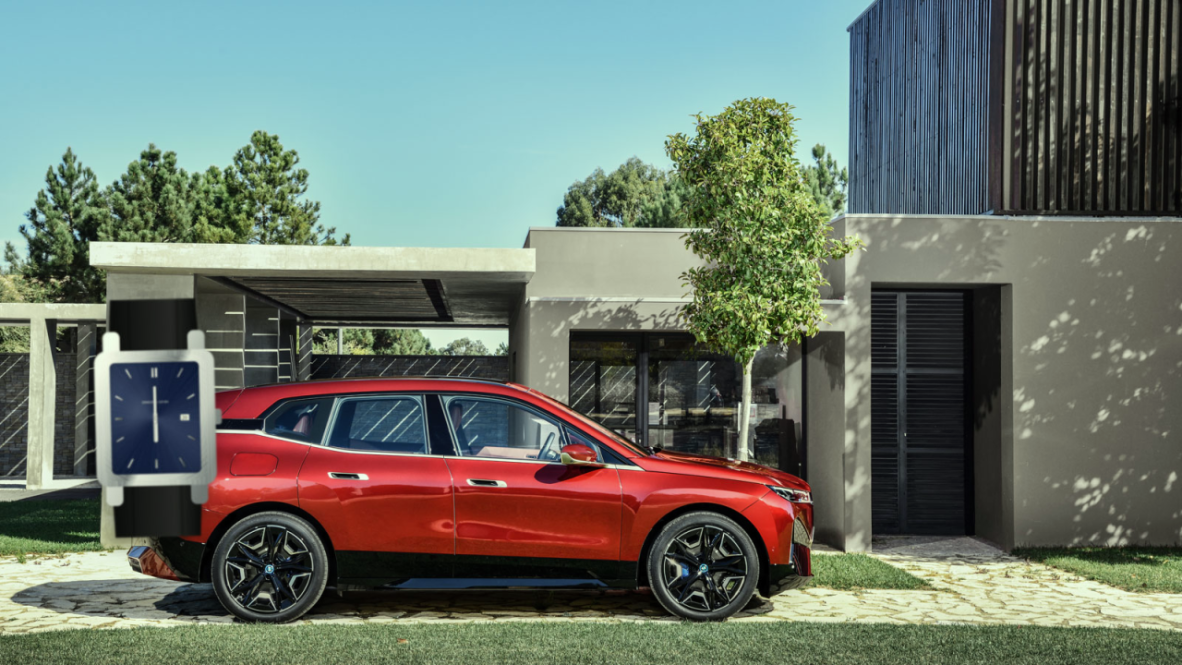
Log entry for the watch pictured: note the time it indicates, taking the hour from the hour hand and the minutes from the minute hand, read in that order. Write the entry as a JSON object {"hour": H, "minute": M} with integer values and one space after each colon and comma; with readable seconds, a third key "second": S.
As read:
{"hour": 6, "minute": 0}
